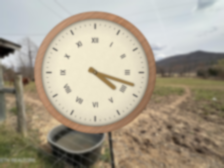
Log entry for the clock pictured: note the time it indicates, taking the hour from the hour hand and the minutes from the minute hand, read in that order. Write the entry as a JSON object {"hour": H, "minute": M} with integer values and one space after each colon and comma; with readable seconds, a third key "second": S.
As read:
{"hour": 4, "minute": 18}
